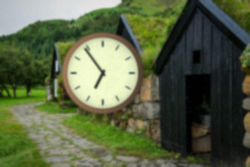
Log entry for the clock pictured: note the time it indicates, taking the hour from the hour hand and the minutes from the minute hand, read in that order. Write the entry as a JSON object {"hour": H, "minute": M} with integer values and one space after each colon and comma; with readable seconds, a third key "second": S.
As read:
{"hour": 6, "minute": 54}
